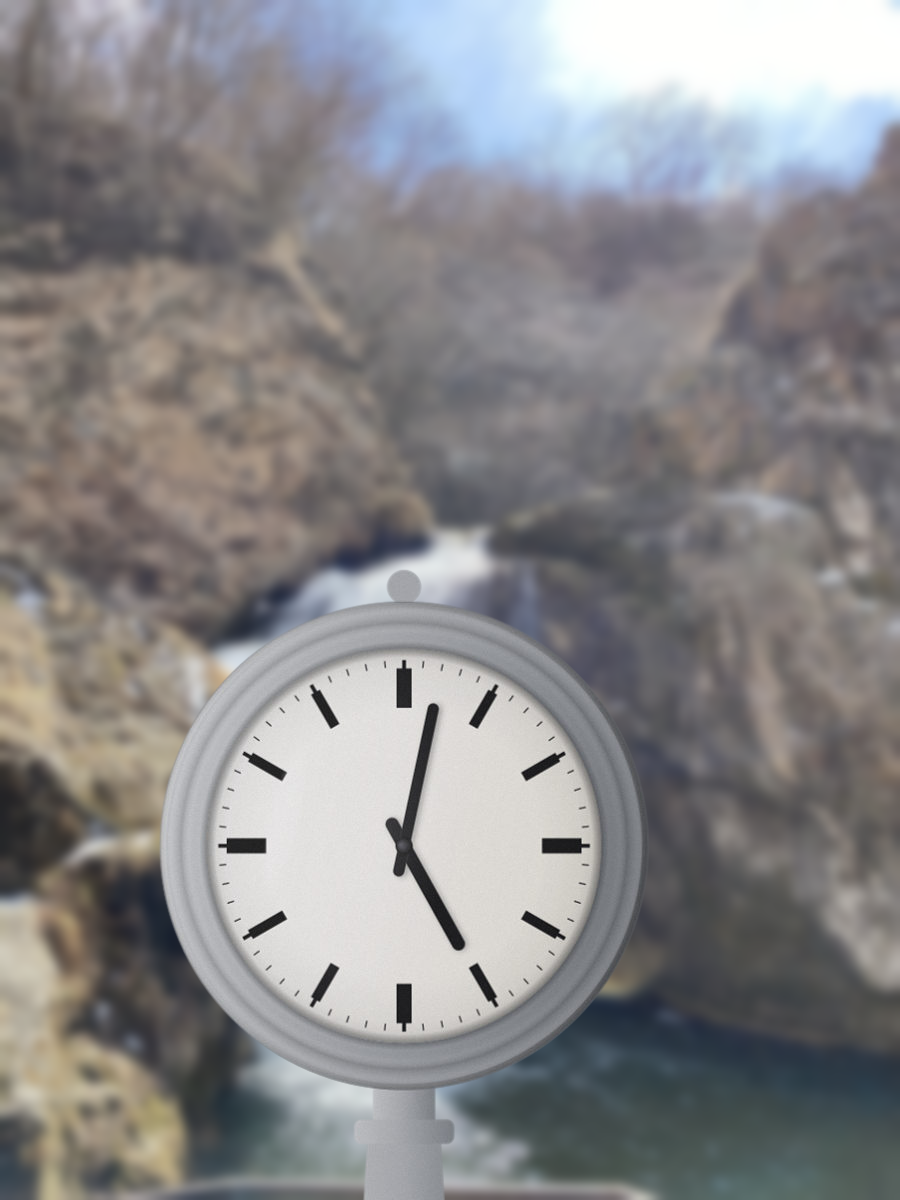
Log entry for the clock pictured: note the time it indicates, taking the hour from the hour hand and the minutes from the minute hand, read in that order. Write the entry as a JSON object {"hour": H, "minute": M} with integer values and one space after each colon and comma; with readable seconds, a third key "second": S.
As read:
{"hour": 5, "minute": 2}
